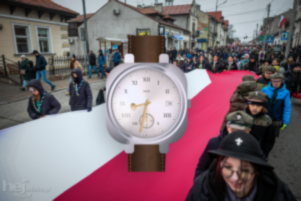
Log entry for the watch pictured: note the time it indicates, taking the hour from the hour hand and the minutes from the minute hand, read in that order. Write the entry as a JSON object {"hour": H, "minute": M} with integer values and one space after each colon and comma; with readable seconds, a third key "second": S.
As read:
{"hour": 8, "minute": 32}
